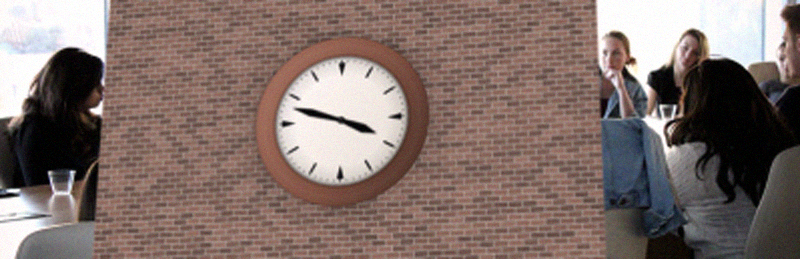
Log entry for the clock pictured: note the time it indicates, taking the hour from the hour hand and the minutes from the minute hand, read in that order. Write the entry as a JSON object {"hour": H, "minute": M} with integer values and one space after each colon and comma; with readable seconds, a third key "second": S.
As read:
{"hour": 3, "minute": 48}
